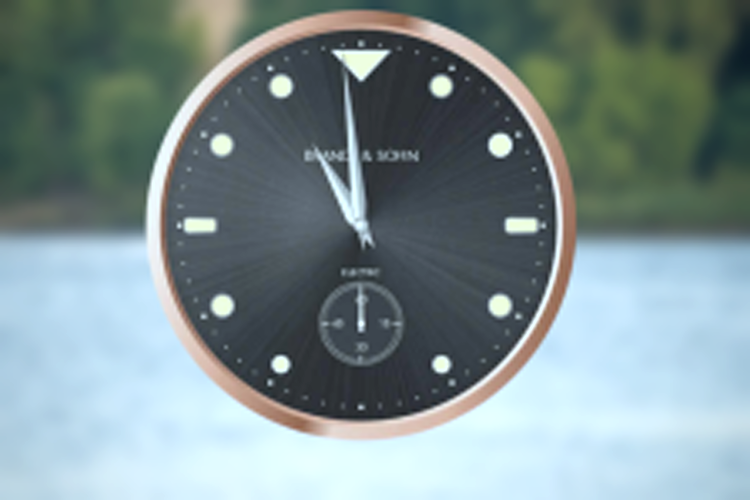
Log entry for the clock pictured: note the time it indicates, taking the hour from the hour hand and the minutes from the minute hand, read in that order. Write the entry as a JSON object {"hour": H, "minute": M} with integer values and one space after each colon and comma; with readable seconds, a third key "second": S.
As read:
{"hour": 10, "minute": 59}
